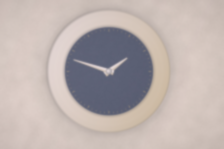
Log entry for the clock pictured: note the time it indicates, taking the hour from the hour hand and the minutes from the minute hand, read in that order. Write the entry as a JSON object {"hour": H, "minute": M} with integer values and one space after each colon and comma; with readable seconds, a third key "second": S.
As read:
{"hour": 1, "minute": 48}
